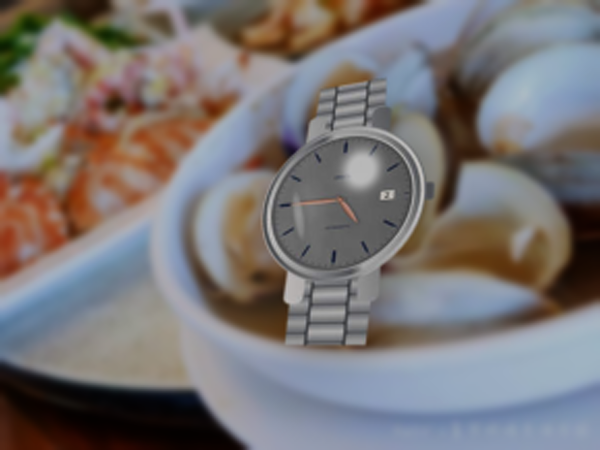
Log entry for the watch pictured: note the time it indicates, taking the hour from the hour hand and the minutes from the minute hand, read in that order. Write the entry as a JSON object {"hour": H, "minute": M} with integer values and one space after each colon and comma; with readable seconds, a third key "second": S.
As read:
{"hour": 4, "minute": 45}
